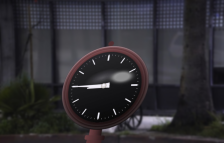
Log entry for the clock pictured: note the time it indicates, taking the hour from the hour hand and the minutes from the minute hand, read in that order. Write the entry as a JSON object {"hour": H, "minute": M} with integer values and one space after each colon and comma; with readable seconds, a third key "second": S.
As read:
{"hour": 8, "minute": 45}
